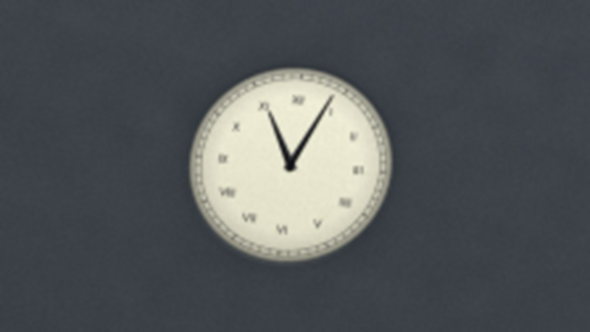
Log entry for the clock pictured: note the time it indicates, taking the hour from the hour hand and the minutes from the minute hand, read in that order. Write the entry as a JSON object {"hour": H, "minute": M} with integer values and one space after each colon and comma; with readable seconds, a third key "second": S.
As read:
{"hour": 11, "minute": 4}
